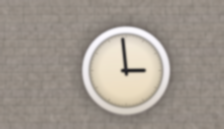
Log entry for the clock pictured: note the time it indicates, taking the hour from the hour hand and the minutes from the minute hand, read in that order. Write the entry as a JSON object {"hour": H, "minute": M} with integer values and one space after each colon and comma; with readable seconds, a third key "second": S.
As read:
{"hour": 2, "minute": 59}
